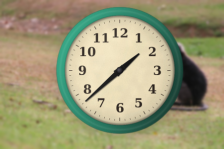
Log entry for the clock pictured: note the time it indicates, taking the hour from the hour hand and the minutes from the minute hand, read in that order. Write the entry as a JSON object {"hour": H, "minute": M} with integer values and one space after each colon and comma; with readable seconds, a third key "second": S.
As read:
{"hour": 1, "minute": 38}
